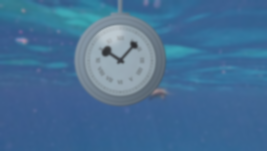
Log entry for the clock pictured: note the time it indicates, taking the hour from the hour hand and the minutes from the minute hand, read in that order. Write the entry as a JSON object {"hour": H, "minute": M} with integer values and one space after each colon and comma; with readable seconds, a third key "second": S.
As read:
{"hour": 10, "minute": 7}
